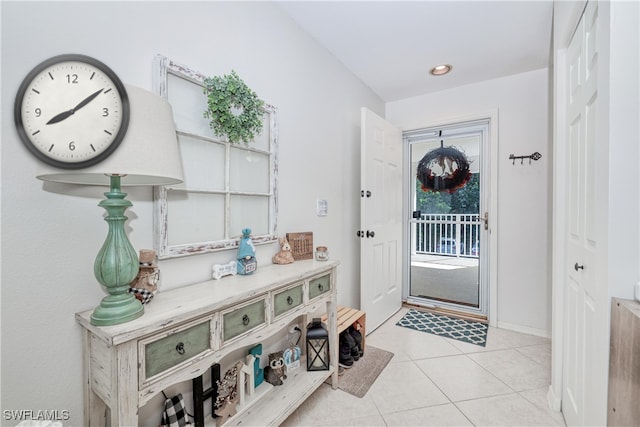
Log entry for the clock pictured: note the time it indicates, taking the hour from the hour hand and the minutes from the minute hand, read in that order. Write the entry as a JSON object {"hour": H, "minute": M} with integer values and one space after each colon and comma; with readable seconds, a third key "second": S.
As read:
{"hour": 8, "minute": 9}
